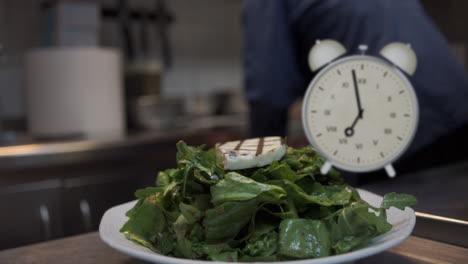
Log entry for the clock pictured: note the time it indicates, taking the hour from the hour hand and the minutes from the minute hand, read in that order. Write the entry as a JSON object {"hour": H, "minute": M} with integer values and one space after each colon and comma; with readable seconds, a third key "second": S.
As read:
{"hour": 6, "minute": 58}
